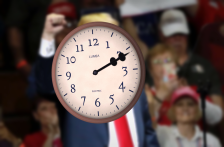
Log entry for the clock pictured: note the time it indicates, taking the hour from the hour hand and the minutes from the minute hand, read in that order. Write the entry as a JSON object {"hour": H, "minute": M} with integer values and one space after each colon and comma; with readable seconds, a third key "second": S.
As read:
{"hour": 2, "minute": 11}
